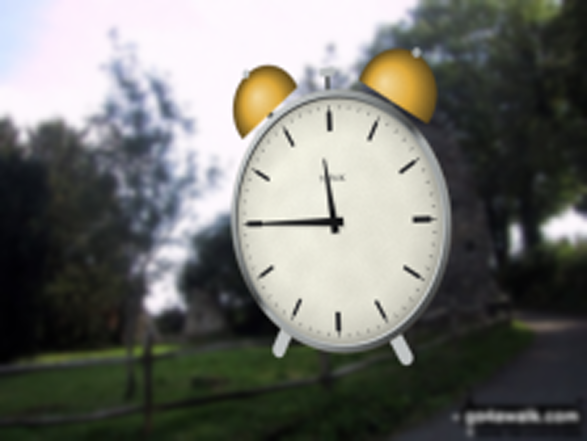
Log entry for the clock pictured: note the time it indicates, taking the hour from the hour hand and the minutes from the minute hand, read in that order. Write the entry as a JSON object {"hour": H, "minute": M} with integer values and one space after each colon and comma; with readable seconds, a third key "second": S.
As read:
{"hour": 11, "minute": 45}
